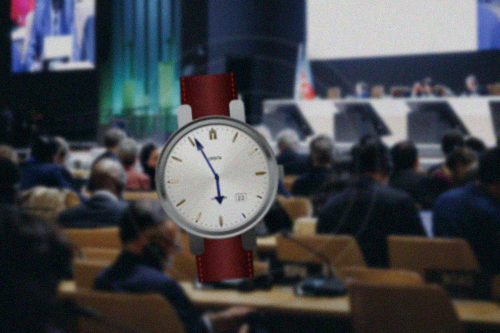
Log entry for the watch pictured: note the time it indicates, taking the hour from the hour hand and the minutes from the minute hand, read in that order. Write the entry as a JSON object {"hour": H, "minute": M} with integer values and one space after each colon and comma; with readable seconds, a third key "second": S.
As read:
{"hour": 5, "minute": 56}
